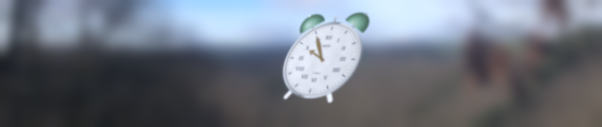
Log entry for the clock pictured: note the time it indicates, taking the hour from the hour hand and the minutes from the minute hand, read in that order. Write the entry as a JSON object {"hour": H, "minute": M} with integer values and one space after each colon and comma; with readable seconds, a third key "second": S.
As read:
{"hour": 9, "minute": 55}
